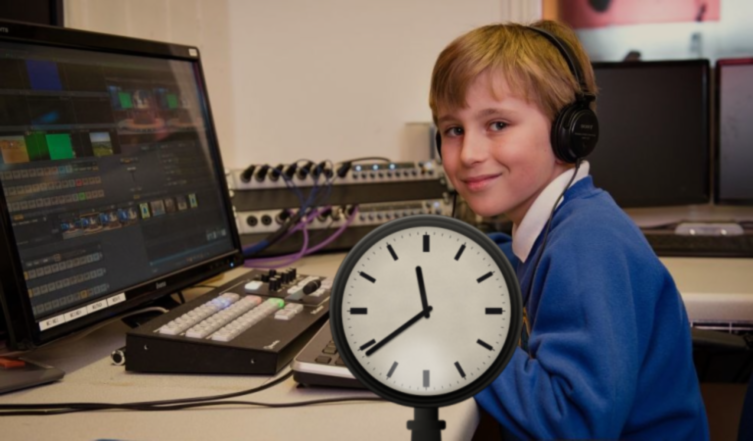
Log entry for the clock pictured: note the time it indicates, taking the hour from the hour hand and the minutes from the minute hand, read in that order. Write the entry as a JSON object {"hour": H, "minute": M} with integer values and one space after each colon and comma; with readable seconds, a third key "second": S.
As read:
{"hour": 11, "minute": 39}
